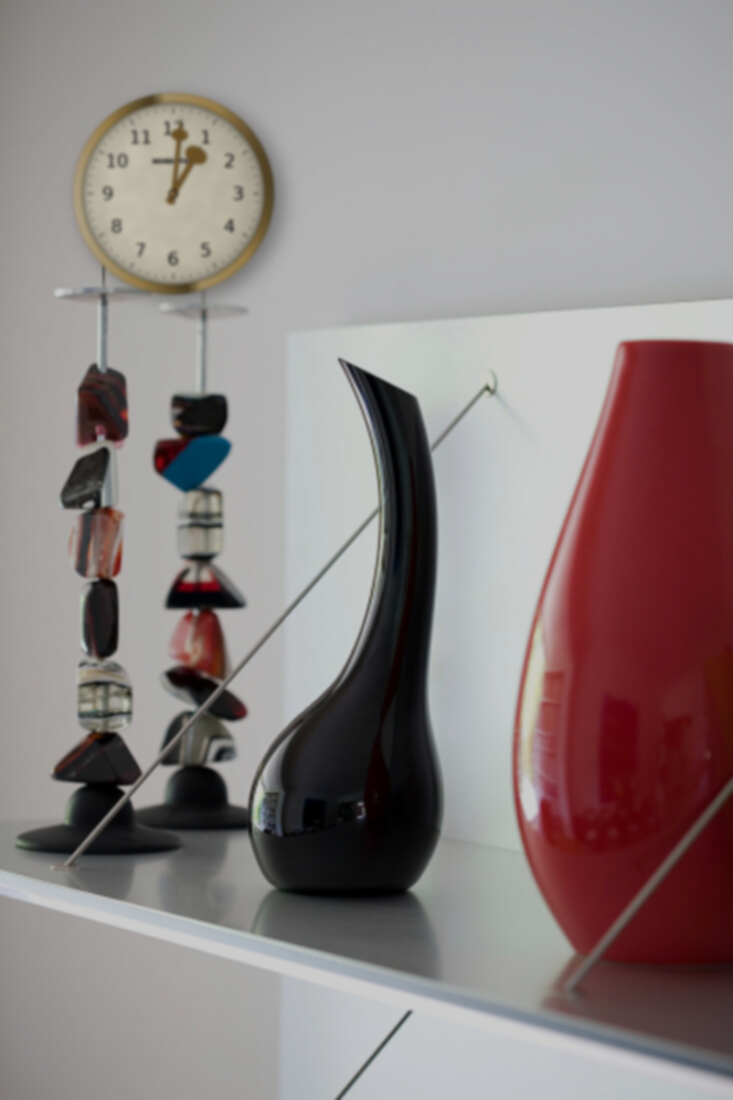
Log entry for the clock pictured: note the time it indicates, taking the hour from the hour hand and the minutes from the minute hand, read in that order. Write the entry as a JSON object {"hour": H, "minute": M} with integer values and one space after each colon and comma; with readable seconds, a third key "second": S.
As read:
{"hour": 1, "minute": 1}
